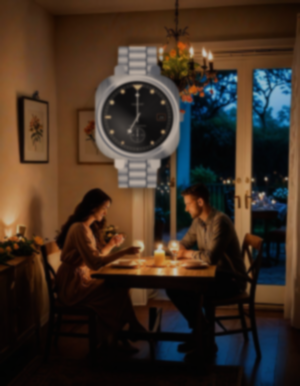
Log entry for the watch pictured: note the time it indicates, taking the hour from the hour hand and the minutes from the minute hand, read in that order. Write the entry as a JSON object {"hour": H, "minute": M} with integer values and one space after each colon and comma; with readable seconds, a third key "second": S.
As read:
{"hour": 7, "minute": 0}
